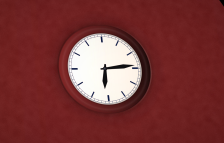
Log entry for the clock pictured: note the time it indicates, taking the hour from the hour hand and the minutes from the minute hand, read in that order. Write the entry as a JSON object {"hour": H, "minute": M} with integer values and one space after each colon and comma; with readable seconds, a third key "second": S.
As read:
{"hour": 6, "minute": 14}
